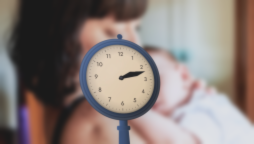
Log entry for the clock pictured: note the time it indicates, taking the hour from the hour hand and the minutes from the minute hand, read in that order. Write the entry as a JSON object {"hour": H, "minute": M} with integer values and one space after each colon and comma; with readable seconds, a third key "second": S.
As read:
{"hour": 2, "minute": 12}
